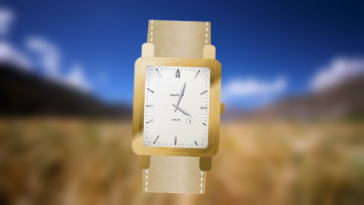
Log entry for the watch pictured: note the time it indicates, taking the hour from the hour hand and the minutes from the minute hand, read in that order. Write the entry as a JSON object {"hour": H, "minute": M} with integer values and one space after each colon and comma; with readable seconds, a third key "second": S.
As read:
{"hour": 4, "minute": 3}
